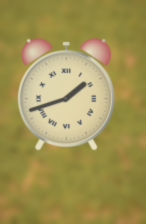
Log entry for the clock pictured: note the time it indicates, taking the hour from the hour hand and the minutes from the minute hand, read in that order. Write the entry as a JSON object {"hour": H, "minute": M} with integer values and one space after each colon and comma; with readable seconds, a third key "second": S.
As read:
{"hour": 1, "minute": 42}
